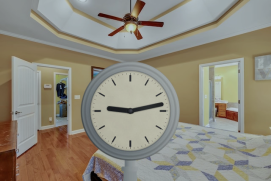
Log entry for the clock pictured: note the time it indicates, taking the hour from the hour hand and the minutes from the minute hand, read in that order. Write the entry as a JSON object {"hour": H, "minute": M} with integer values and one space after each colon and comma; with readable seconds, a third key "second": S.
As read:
{"hour": 9, "minute": 13}
